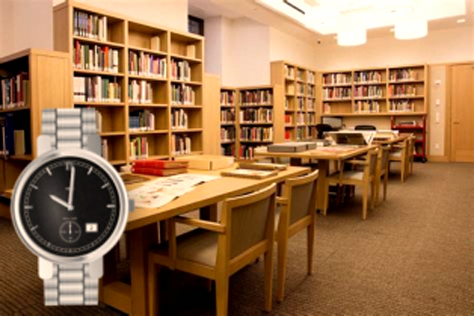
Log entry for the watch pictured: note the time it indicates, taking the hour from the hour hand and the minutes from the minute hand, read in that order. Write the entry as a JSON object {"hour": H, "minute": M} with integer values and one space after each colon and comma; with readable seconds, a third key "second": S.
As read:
{"hour": 10, "minute": 1}
